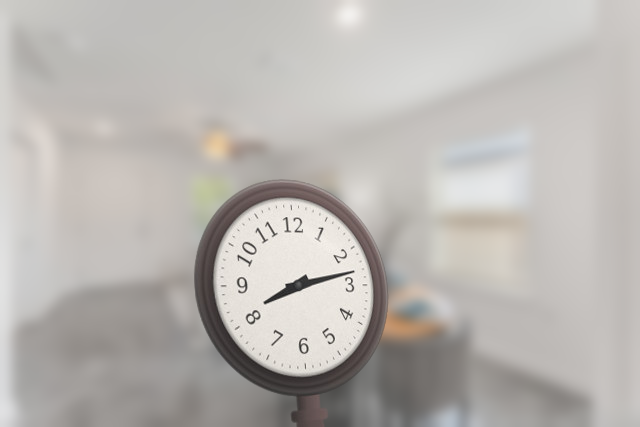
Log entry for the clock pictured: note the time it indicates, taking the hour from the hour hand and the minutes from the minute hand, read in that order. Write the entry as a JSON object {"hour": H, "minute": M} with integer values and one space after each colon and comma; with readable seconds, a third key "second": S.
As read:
{"hour": 8, "minute": 13}
